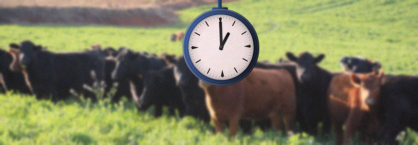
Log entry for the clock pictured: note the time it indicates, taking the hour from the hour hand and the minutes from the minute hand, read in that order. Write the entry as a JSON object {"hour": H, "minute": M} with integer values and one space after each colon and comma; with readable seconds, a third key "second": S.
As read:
{"hour": 1, "minute": 0}
